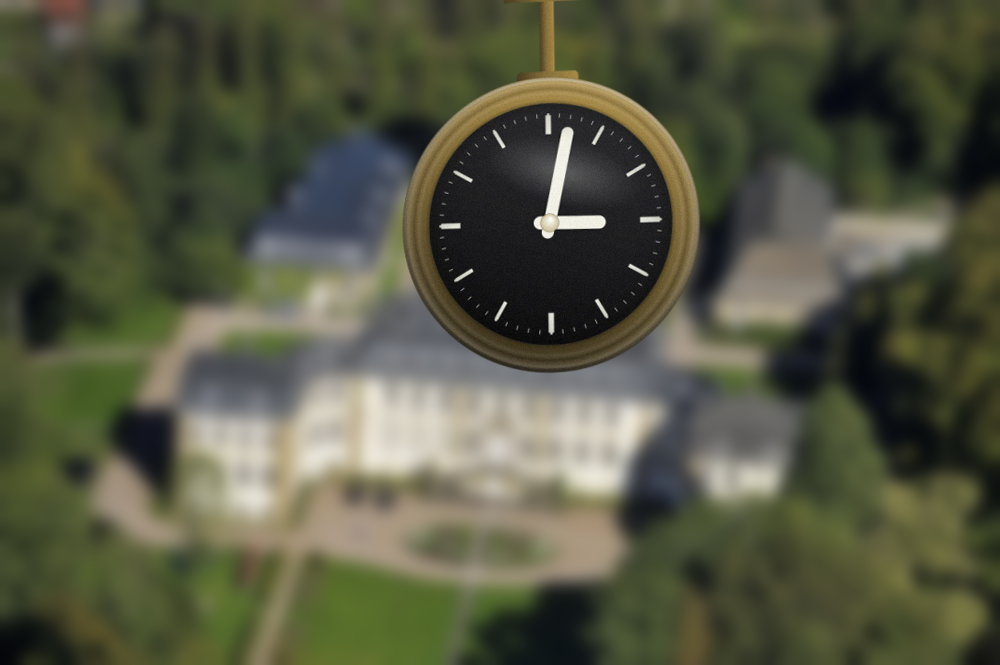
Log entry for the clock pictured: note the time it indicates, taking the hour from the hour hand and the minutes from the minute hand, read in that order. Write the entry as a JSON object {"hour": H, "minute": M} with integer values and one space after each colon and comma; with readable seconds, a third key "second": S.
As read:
{"hour": 3, "minute": 2}
